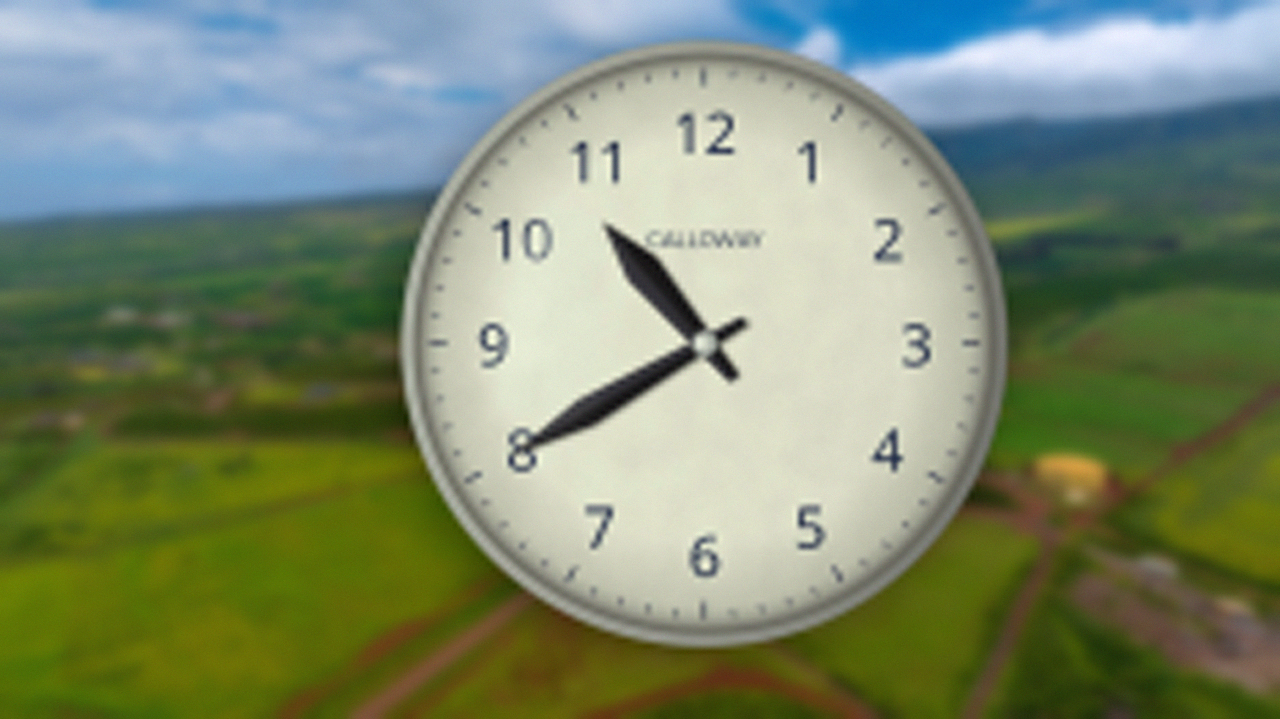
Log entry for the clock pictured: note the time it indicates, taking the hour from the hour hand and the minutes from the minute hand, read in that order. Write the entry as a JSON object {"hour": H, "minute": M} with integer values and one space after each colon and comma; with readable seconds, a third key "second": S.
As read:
{"hour": 10, "minute": 40}
